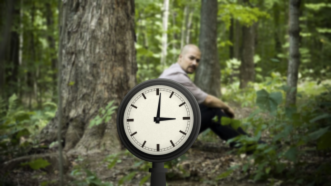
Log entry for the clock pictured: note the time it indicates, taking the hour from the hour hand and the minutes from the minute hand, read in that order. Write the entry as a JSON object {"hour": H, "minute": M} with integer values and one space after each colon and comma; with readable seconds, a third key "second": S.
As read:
{"hour": 3, "minute": 1}
